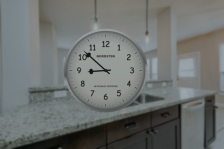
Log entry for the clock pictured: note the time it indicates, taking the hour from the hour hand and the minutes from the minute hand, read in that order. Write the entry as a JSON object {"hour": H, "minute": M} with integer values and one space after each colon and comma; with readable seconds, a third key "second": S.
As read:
{"hour": 8, "minute": 52}
